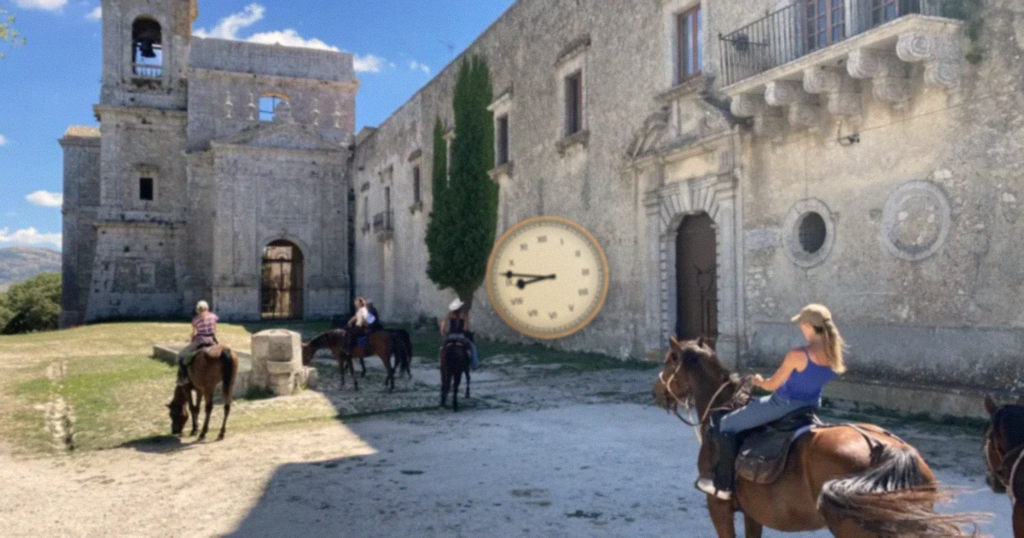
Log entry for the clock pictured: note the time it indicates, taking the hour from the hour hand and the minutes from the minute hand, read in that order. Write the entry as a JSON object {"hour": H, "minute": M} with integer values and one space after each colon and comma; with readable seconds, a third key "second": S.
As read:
{"hour": 8, "minute": 47}
